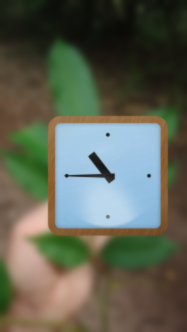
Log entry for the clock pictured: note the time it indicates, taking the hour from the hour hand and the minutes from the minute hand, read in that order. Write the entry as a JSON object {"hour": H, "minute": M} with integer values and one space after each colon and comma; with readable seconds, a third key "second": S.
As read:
{"hour": 10, "minute": 45}
